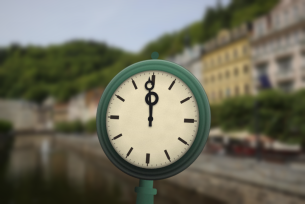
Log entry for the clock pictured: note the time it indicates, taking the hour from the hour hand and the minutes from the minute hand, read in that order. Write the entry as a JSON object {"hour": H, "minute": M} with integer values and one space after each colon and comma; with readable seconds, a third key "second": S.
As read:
{"hour": 11, "minute": 59}
